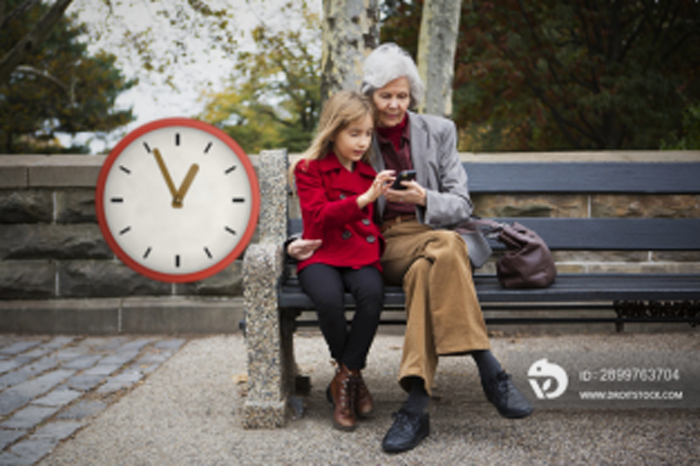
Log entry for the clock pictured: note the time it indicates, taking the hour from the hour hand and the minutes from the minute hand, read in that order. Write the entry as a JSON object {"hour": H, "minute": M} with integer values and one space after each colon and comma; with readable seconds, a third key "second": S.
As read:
{"hour": 12, "minute": 56}
